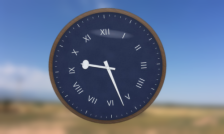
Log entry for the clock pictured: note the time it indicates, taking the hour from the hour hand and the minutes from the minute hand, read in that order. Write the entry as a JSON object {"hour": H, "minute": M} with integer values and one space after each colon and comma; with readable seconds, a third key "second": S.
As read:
{"hour": 9, "minute": 27}
